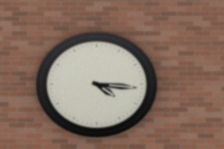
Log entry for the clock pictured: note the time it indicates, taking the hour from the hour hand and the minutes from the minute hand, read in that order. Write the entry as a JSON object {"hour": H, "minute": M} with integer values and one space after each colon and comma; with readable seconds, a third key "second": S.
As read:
{"hour": 4, "minute": 16}
